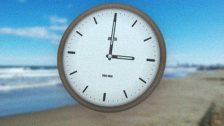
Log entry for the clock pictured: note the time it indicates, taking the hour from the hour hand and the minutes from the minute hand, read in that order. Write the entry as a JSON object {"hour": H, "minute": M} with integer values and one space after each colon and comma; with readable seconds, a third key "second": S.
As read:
{"hour": 3, "minute": 0}
